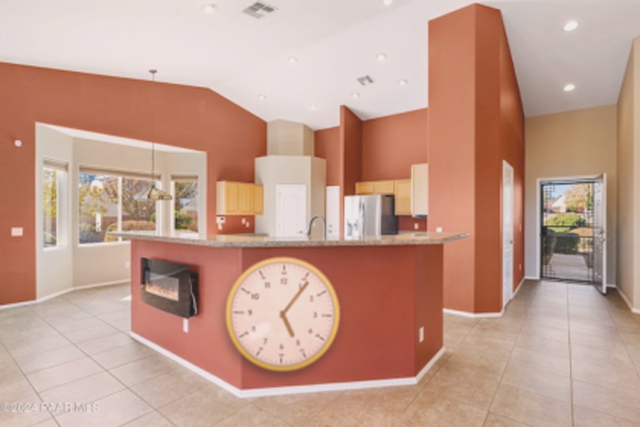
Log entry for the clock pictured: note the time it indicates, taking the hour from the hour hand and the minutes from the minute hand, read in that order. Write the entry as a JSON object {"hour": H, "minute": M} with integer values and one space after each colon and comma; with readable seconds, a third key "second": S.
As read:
{"hour": 5, "minute": 6}
